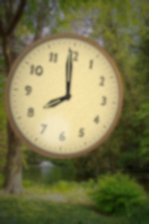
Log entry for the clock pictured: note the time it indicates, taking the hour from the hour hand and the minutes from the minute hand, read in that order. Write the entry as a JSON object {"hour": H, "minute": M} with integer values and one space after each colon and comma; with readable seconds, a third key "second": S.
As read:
{"hour": 7, "minute": 59}
